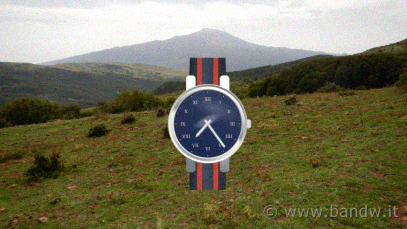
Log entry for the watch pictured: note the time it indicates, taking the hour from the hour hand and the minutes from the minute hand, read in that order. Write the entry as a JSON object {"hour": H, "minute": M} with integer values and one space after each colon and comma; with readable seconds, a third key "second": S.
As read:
{"hour": 7, "minute": 24}
